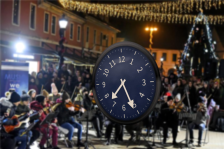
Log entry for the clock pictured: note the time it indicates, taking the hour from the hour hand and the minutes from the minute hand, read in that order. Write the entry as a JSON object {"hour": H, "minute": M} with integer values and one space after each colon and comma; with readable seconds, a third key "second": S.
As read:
{"hour": 7, "minute": 26}
